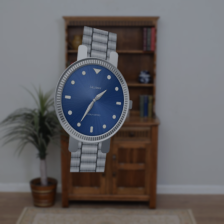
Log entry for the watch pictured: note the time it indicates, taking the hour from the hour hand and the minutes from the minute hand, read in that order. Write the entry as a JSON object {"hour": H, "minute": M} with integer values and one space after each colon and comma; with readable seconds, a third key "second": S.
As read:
{"hour": 1, "minute": 35}
